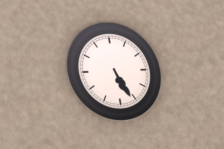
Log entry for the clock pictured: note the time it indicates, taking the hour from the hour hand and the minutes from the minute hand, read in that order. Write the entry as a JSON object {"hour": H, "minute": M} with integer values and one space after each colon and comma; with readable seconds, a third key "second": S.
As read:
{"hour": 5, "minute": 26}
